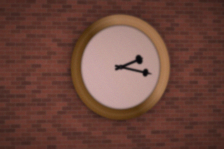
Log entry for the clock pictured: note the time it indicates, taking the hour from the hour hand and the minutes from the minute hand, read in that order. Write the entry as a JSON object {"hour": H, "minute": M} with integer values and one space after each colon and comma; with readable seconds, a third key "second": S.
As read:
{"hour": 2, "minute": 17}
